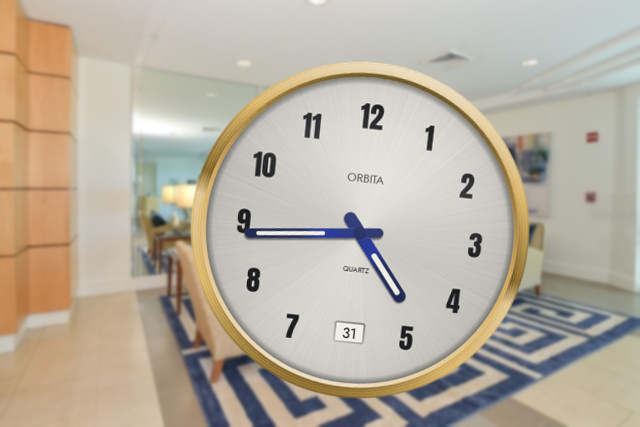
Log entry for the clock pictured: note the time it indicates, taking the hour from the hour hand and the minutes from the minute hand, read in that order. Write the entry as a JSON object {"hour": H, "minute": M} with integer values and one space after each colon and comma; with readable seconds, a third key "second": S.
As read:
{"hour": 4, "minute": 44}
